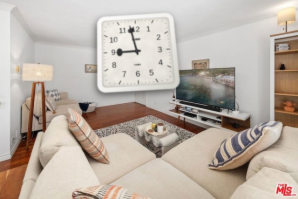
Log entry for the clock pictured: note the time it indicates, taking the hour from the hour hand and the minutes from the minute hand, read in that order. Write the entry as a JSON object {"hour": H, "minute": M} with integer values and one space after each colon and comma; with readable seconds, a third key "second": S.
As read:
{"hour": 8, "minute": 58}
